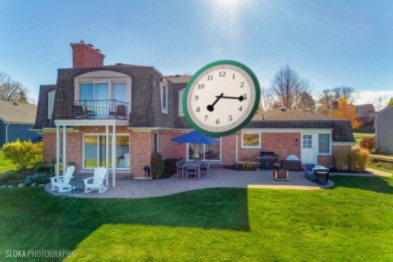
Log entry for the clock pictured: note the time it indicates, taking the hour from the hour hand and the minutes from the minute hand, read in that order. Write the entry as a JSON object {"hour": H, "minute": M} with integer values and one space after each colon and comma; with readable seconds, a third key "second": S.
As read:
{"hour": 7, "minute": 16}
